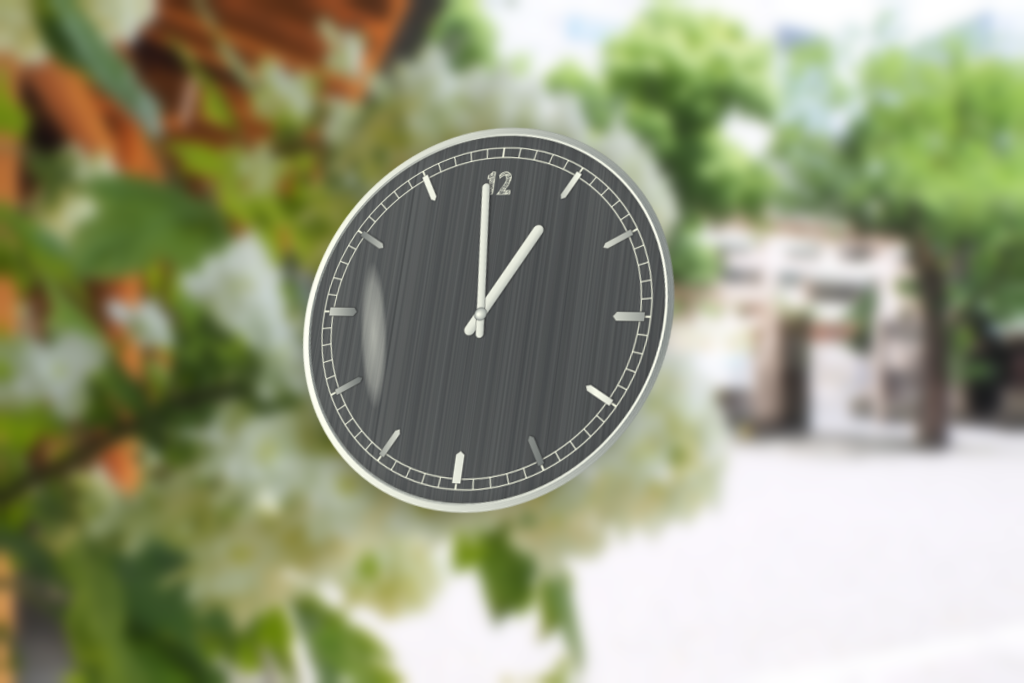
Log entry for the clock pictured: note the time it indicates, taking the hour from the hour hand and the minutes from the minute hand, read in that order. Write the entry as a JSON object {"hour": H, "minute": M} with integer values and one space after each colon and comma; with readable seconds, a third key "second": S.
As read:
{"hour": 12, "minute": 59}
